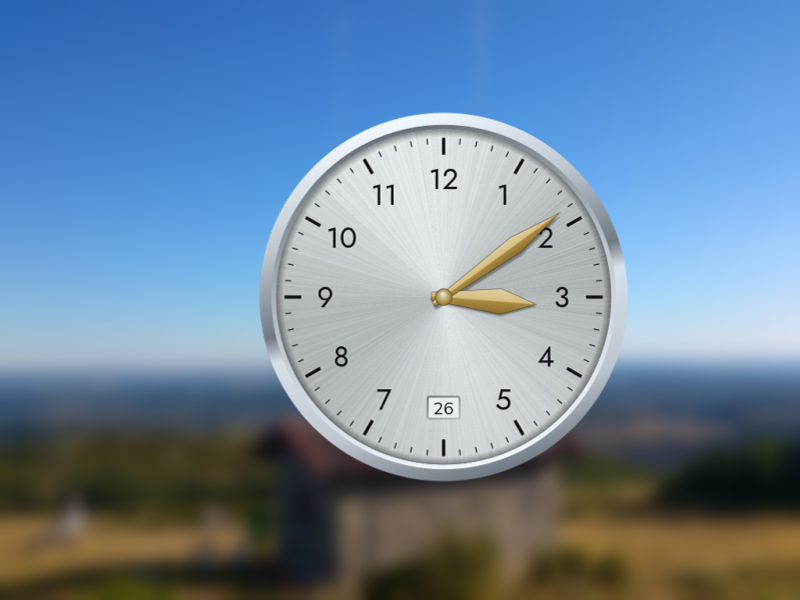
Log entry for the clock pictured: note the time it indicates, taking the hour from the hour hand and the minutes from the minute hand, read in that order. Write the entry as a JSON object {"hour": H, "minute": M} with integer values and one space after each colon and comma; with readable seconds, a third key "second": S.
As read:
{"hour": 3, "minute": 9}
